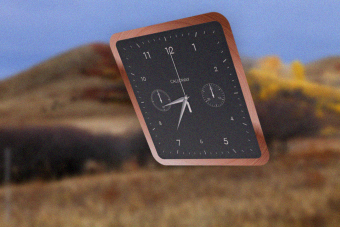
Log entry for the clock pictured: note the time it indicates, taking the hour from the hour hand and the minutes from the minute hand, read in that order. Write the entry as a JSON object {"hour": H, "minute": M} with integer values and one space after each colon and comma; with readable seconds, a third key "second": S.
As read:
{"hour": 8, "minute": 36}
